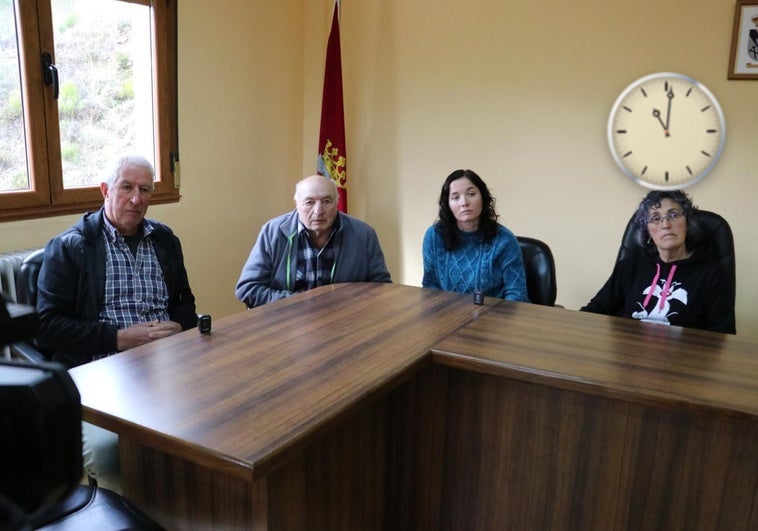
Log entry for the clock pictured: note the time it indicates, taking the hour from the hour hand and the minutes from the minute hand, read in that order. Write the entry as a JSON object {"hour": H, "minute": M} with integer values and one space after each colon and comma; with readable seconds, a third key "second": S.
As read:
{"hour": 11, "minute": 1}
